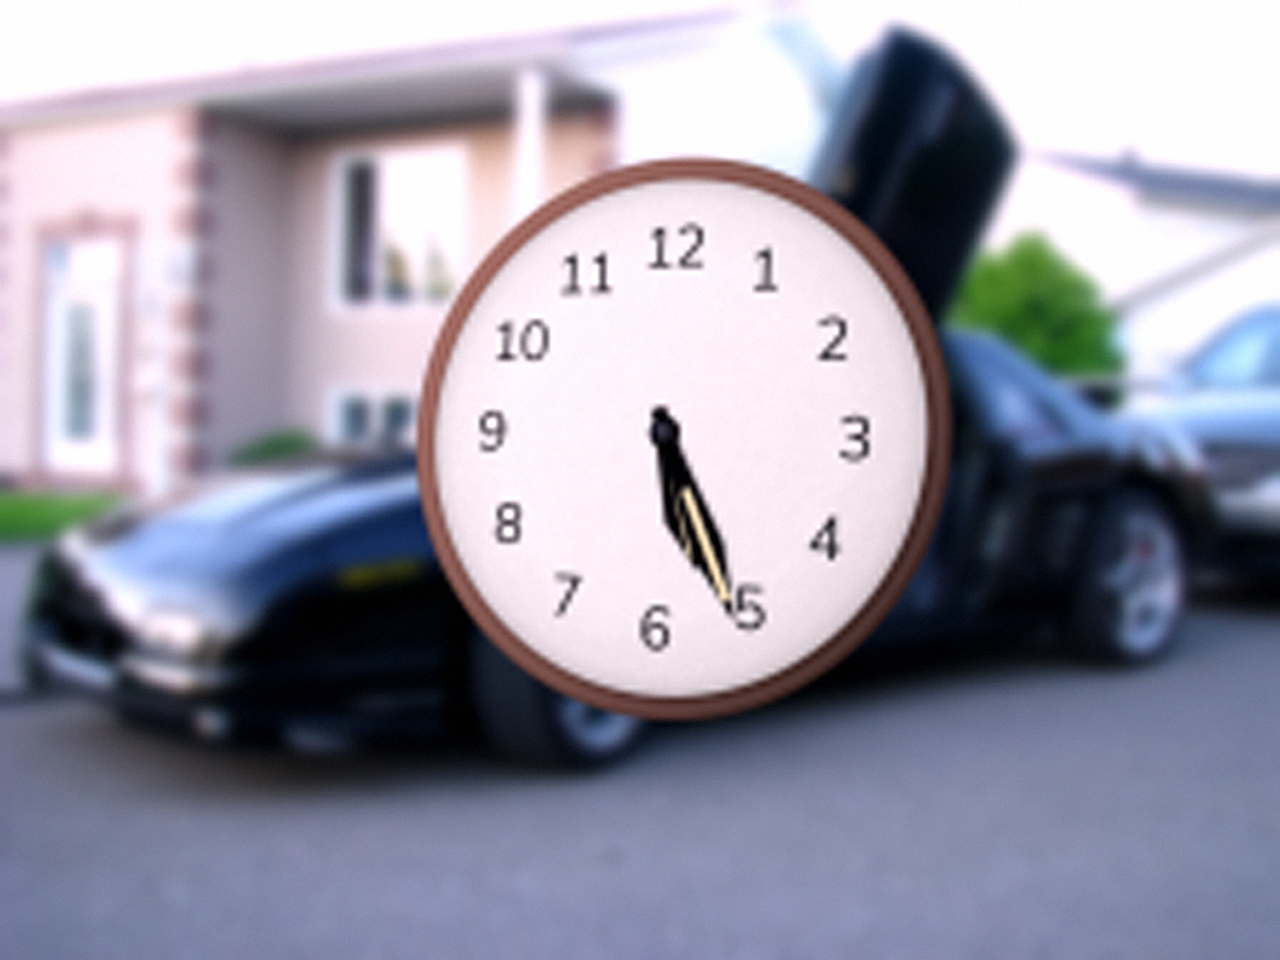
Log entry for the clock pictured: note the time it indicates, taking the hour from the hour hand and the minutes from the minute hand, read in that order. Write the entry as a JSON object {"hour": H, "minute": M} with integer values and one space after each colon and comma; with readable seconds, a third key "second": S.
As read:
{"hour": 5, "minute": 26}
